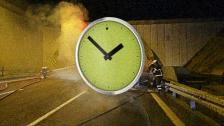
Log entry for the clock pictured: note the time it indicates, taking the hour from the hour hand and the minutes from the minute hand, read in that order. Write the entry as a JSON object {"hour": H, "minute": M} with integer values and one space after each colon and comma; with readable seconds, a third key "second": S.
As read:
{"hour": 1, "minute": 52}
